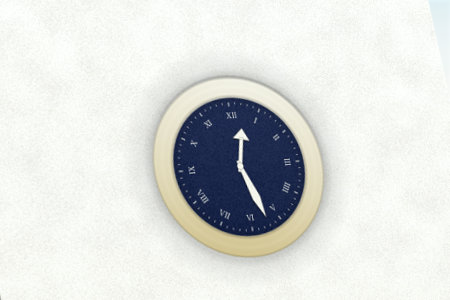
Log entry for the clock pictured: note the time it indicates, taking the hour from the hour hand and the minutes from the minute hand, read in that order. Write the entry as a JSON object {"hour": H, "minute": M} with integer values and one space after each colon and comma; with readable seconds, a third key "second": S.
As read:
{"hour": 12, "minute": 27}
